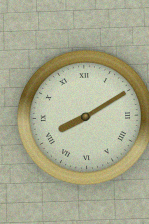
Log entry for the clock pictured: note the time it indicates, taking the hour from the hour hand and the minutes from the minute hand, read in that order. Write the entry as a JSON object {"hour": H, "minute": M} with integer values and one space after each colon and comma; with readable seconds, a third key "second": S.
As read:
{"hour": 8, "minute": 10}
